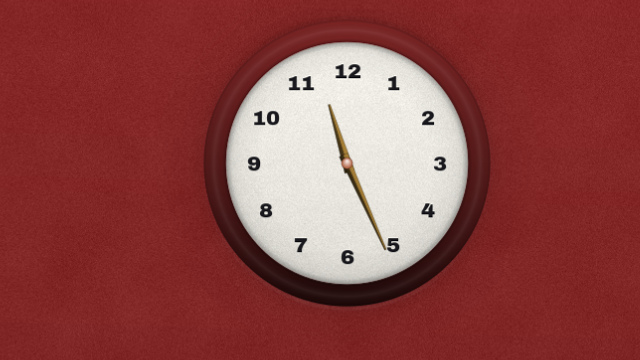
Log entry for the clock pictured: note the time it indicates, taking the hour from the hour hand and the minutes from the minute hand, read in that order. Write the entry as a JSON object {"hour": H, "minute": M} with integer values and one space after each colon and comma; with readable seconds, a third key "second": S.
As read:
{"hour": 11, "minute": 26}
